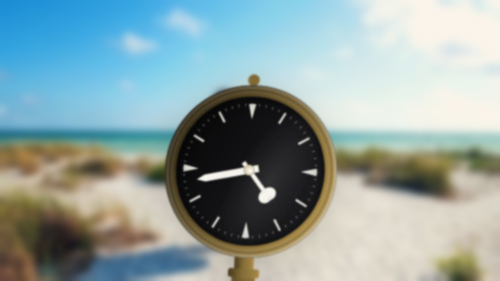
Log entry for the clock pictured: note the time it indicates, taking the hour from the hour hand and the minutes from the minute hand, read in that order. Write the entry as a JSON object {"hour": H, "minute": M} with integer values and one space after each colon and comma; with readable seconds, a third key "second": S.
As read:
{"hour": 4, "minute": 43}
